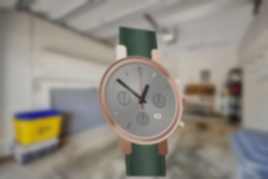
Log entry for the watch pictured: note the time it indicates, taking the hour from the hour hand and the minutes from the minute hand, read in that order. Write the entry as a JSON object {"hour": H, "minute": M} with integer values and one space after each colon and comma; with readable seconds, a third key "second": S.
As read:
{"hour": 12, "minute": 51}
